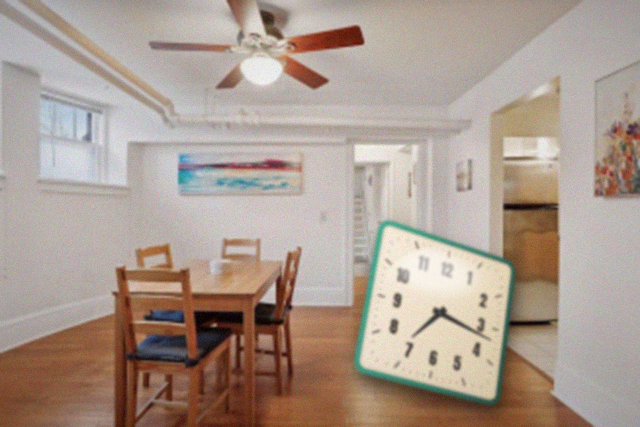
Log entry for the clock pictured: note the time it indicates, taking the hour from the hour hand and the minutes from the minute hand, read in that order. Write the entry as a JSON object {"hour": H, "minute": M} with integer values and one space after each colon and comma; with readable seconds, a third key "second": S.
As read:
{"hour": 7, "minute": 17}
